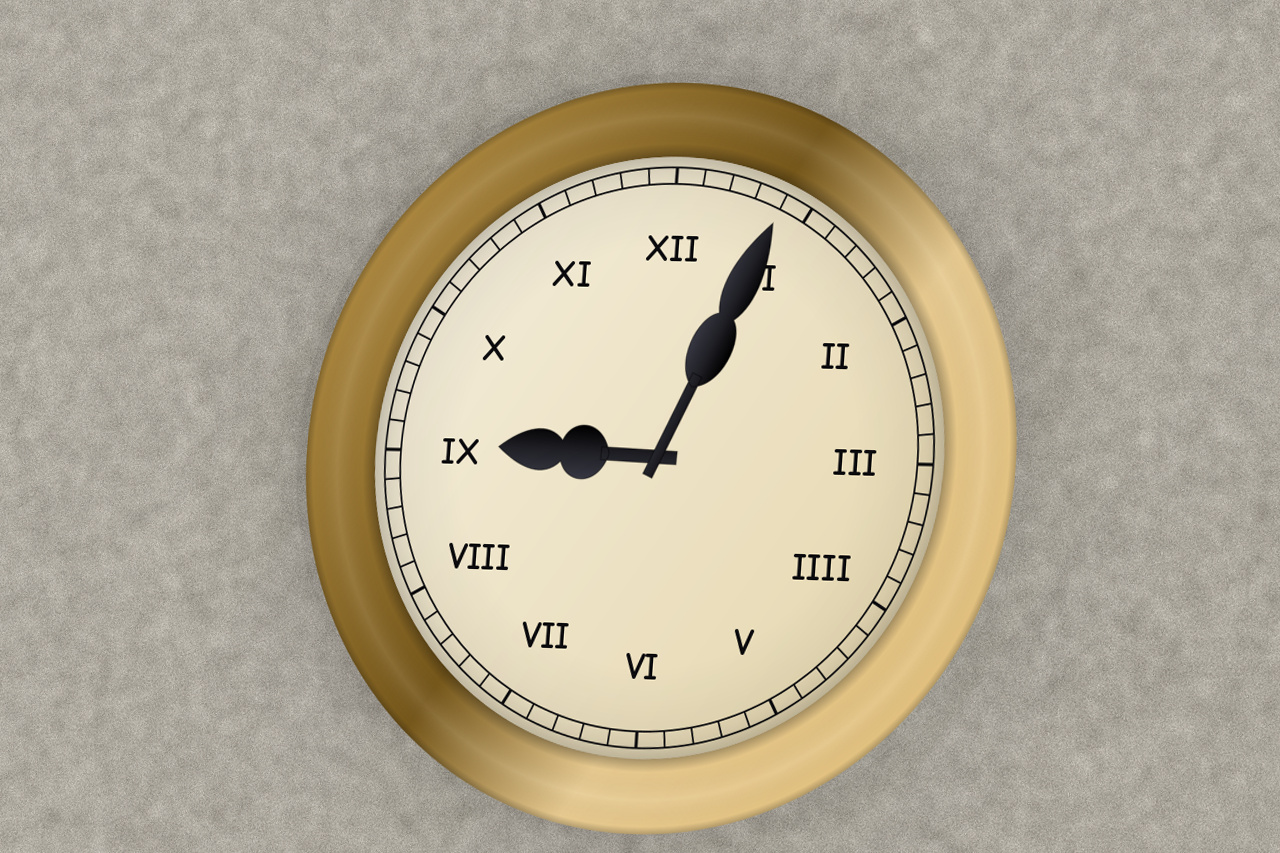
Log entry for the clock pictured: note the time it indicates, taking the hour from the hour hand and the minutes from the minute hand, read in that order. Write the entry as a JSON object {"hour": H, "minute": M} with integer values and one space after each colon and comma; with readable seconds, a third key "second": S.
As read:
{"hour": 9, "minute": 4}
